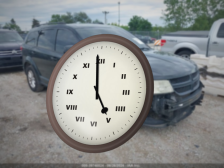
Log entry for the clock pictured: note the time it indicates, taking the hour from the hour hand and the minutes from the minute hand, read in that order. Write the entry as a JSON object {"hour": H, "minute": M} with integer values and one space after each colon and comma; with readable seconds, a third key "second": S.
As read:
{"hour": 4, "minute": 59}
